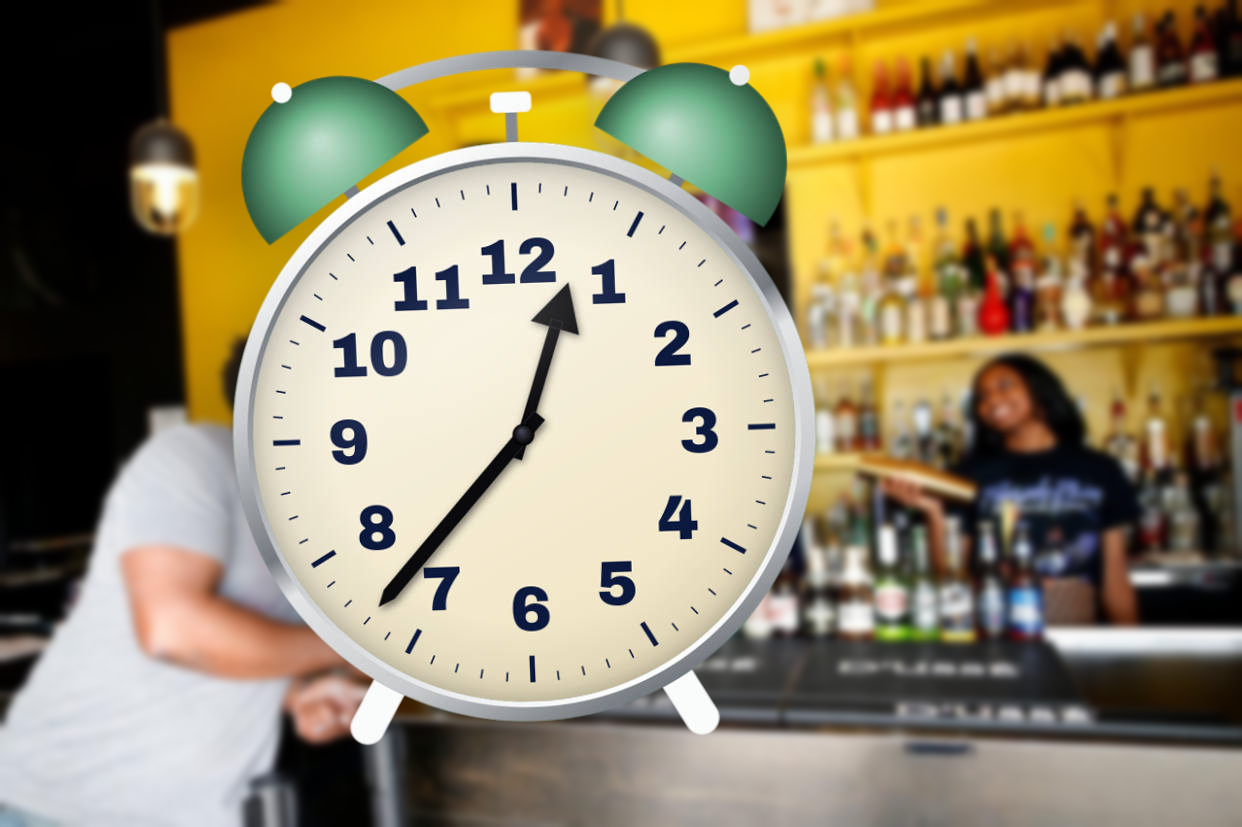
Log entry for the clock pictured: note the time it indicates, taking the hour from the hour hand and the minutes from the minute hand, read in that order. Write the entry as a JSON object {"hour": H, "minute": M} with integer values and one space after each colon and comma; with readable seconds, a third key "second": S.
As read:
{"hour": 12, "minute": 37}
